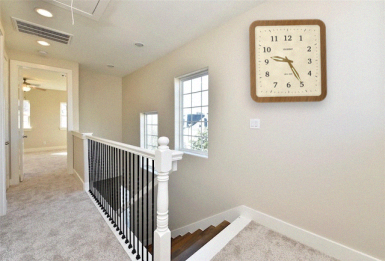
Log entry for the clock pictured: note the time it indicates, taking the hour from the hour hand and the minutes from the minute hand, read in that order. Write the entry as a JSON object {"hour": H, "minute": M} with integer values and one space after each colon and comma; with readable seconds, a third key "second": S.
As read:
{"hour": 9, "minute": 25}
